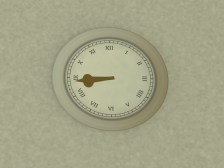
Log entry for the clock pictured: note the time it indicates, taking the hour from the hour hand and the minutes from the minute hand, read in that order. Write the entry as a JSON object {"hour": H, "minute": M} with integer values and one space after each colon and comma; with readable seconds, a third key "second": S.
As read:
{"hour": 8, "minute": 44}
